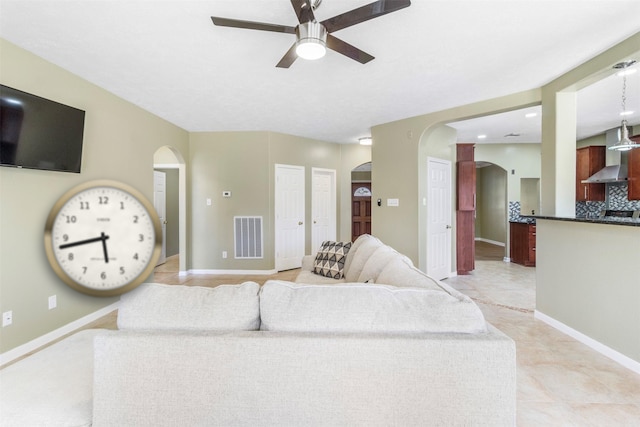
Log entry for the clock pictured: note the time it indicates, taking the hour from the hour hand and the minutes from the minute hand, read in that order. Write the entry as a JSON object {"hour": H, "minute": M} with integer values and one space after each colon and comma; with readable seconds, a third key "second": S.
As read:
{"hour": 5, "minute": 43}
